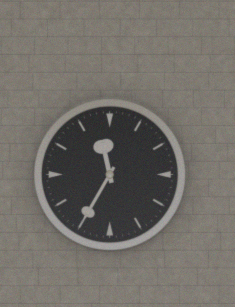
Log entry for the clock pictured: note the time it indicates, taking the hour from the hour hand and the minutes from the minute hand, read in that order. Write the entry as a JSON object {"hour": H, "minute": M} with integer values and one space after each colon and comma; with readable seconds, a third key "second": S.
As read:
{"hour": 11, "minute": 35}
